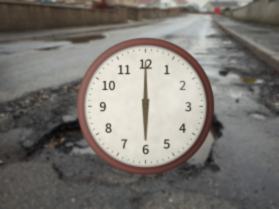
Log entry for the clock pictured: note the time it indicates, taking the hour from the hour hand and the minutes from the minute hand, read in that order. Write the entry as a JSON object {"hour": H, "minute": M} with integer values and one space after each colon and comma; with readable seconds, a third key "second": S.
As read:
{"hour": 6, "minute": 0}
